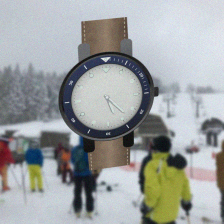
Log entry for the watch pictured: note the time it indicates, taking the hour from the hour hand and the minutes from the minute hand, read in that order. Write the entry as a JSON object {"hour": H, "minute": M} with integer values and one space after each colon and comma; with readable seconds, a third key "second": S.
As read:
{"hour": 5, "minute": 23}
